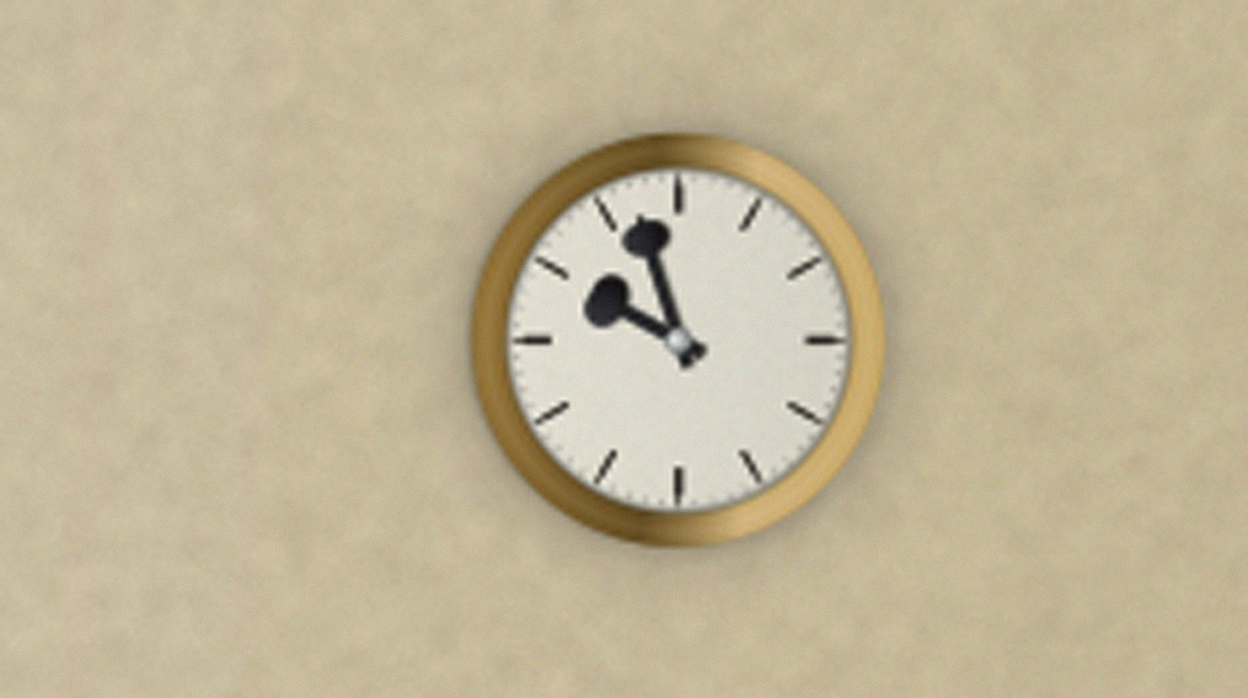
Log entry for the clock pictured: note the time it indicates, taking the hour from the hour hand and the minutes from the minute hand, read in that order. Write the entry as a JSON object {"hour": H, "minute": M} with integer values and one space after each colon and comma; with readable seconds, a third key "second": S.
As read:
{"hour": 9, "minute": 57}
